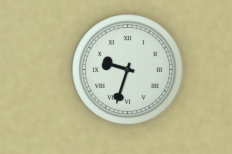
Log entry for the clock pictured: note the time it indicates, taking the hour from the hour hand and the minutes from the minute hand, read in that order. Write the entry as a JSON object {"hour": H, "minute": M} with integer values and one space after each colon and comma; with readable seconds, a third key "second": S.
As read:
{"hour": 9, "minute": 33}
